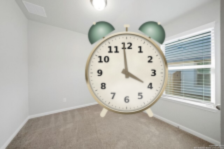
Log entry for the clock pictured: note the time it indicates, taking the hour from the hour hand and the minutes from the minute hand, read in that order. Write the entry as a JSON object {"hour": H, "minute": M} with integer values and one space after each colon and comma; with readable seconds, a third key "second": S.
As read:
{"hour": 3, "minute": 59}
